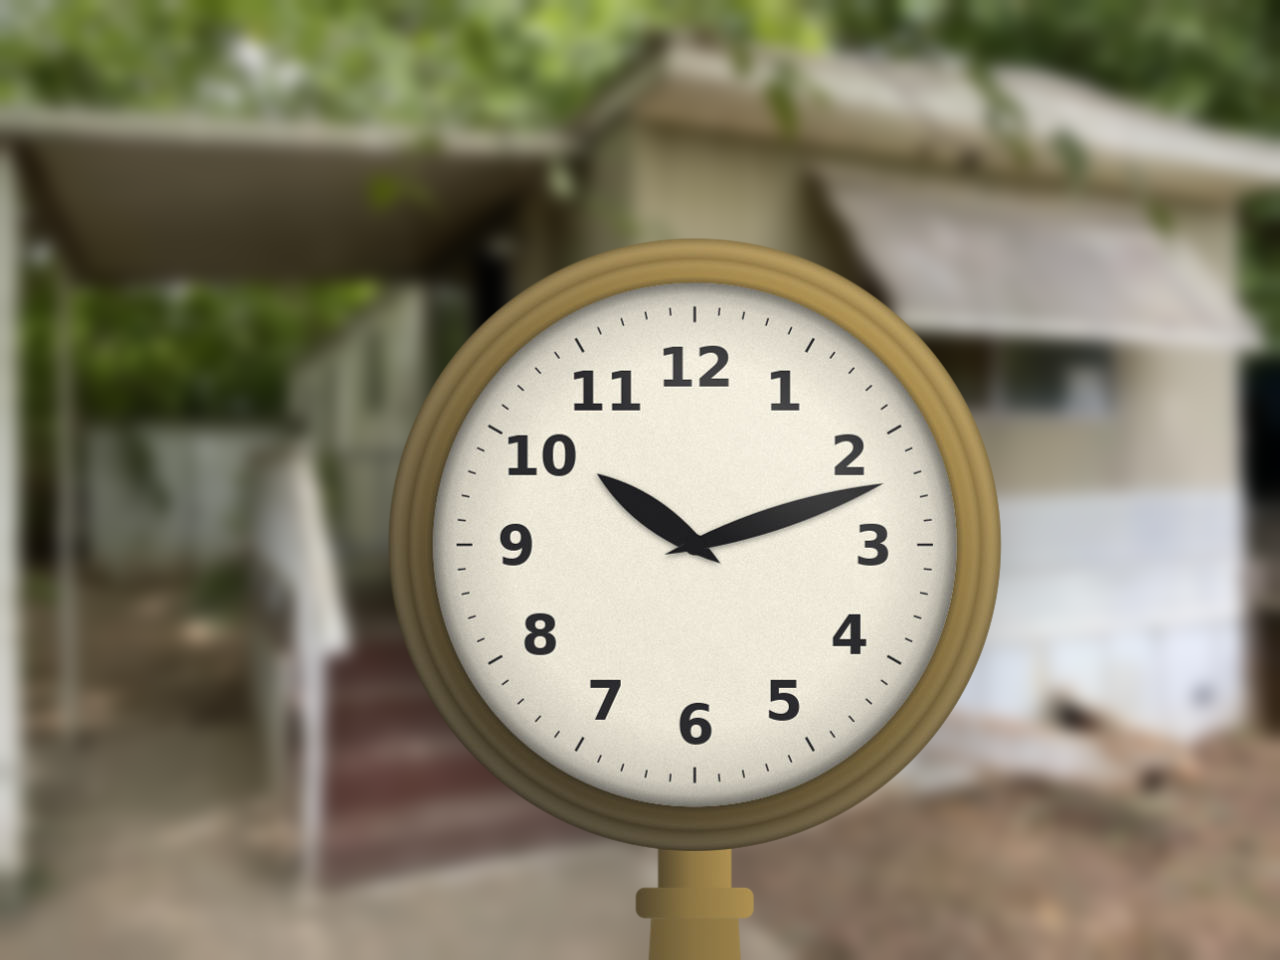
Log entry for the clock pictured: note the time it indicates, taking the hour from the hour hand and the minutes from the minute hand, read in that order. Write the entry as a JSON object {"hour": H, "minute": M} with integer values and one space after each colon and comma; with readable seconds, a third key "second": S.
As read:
{"hour": 10, "minute": 12}
